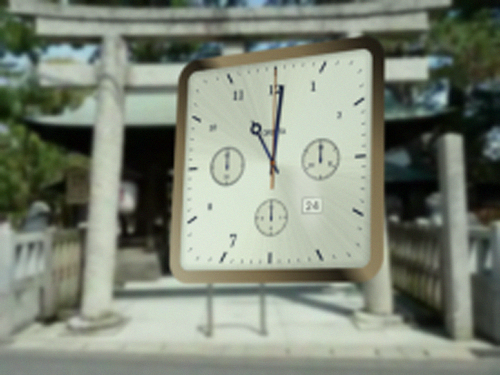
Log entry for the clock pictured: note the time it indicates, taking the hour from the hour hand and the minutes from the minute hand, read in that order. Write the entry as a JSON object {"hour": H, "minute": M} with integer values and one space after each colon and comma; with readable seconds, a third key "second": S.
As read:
{"hour": 11, "minute": 1}
